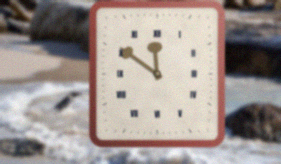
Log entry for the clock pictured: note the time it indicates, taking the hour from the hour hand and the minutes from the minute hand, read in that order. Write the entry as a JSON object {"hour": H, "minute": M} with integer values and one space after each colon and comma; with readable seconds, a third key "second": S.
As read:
{"hour": 11, "minute": 51}
